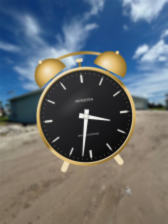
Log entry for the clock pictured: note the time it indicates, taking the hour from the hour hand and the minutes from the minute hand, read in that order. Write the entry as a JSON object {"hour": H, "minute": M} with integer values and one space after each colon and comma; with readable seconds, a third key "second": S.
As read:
{"hour": 3, "minute": 32}
